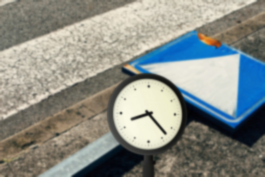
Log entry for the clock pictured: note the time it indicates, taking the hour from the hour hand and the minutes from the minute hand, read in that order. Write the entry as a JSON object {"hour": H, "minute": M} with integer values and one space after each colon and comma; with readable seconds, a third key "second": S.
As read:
{"hour": 8, "minute": 23}
